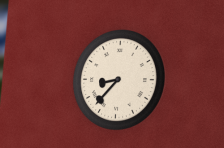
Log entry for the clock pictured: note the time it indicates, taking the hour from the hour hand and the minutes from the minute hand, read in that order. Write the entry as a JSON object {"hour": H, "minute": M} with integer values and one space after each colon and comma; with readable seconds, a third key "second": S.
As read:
{"hour": 8, "minute": 37}
